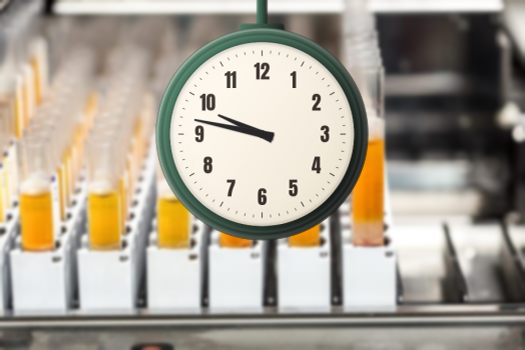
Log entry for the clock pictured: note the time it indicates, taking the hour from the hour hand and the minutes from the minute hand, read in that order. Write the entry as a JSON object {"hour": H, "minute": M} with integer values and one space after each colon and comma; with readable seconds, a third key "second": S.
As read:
{"hour": 9, "minute": 47}
